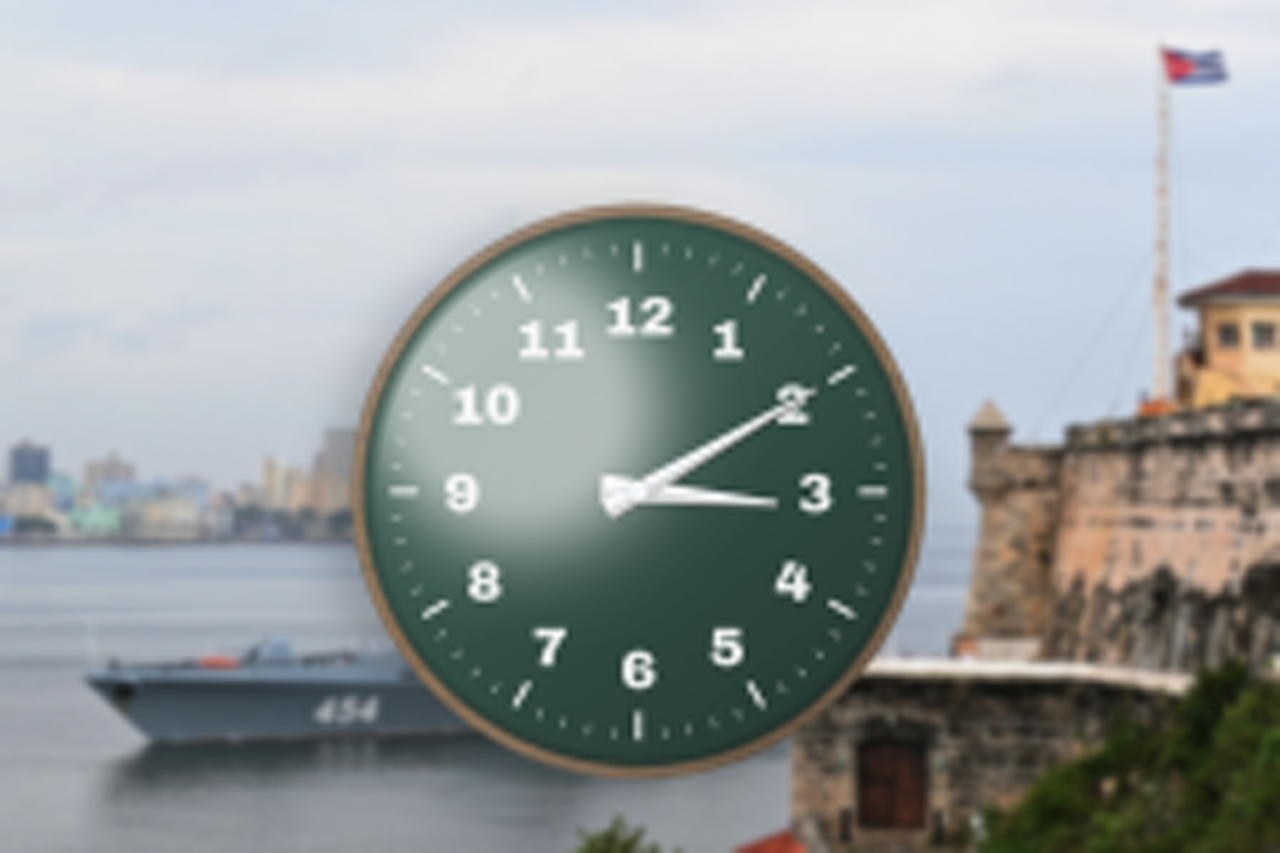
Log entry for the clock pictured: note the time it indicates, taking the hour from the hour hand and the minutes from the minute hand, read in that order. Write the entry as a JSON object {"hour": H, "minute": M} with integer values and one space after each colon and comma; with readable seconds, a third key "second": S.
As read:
{"hour": 3, "minute": 10}
